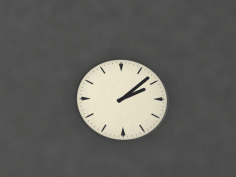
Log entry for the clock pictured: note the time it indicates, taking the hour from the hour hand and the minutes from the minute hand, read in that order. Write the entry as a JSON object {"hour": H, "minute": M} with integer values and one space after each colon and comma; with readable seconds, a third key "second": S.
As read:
{"hour": 2, "minute": 8}
